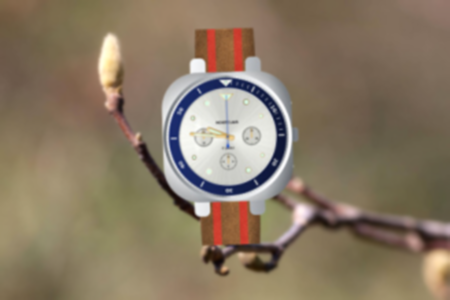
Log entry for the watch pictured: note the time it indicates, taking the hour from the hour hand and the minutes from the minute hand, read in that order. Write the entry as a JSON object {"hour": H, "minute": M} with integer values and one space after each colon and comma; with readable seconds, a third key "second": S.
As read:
{"hour": 9, "minute": 46}
